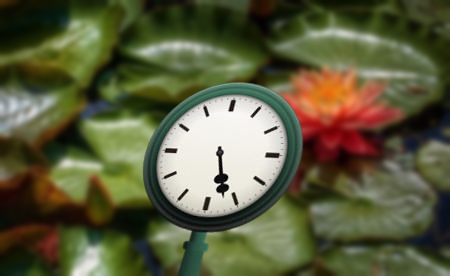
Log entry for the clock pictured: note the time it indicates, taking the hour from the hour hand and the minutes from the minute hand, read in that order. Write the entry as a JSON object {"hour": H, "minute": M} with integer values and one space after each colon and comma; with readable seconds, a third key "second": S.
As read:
{"hour": 5, "minute": 27}
